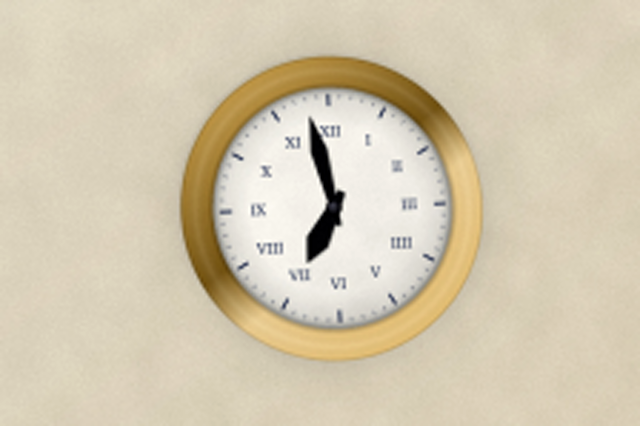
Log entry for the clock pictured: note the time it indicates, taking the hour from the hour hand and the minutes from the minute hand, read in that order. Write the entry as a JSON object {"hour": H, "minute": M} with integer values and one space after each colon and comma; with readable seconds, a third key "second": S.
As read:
{"hour": 6, "minute": 58}
